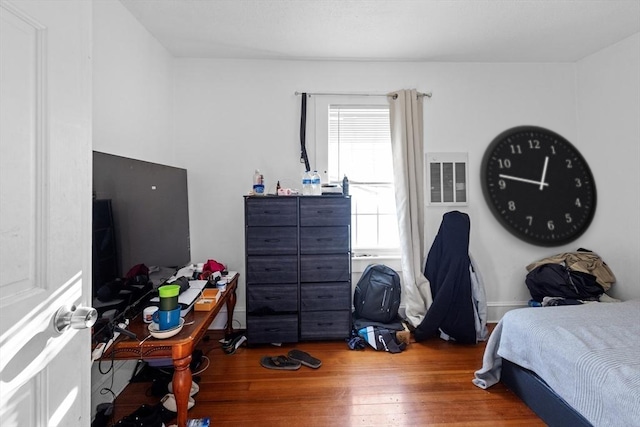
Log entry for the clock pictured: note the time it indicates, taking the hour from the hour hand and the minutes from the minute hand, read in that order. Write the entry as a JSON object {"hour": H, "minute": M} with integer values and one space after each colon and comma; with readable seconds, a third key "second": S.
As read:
{"hour": 12, "minute": 47}
